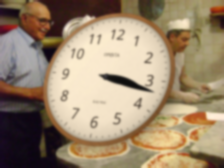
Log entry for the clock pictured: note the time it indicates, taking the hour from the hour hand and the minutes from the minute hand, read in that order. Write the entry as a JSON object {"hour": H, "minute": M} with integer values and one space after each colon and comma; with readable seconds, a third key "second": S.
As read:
{"hour": 3, "minute": 17}
